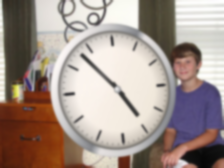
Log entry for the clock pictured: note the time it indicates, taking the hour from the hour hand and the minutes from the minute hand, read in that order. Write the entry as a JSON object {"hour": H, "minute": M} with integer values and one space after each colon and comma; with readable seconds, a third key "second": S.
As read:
{"hour": 4, "minute": 53}
